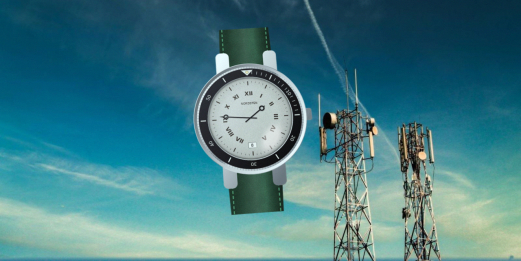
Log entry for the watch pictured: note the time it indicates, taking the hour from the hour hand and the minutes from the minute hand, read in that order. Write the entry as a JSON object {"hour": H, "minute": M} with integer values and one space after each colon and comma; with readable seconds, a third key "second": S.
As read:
{"hour": 1, "minute": 46}
